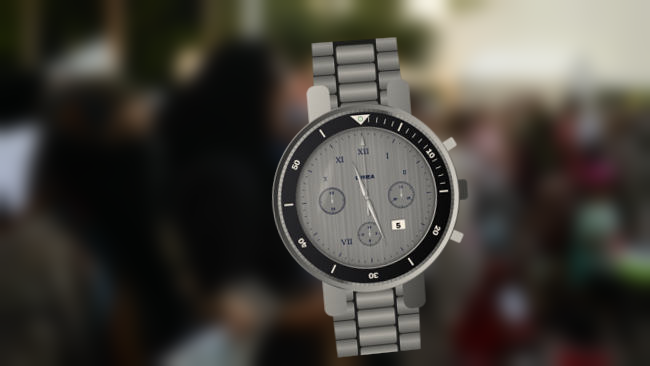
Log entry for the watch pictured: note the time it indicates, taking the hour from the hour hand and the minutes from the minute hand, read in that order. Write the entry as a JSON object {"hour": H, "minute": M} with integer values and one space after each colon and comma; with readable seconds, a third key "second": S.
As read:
{"hour": 11, "minute": 27}
